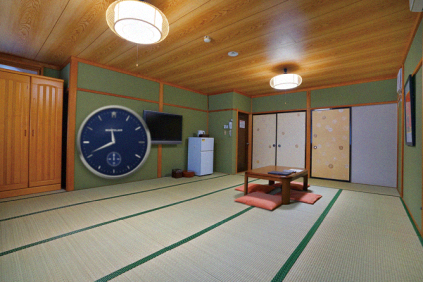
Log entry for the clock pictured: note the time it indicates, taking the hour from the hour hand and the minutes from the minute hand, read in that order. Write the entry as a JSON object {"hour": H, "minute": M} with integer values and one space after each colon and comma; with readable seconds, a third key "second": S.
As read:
{"hour": 11, "minute": 41}
